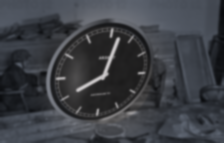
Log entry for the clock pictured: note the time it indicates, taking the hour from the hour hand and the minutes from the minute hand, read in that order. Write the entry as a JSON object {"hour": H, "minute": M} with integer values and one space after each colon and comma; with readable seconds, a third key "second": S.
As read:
{"hour": 8, "minute": 2}
